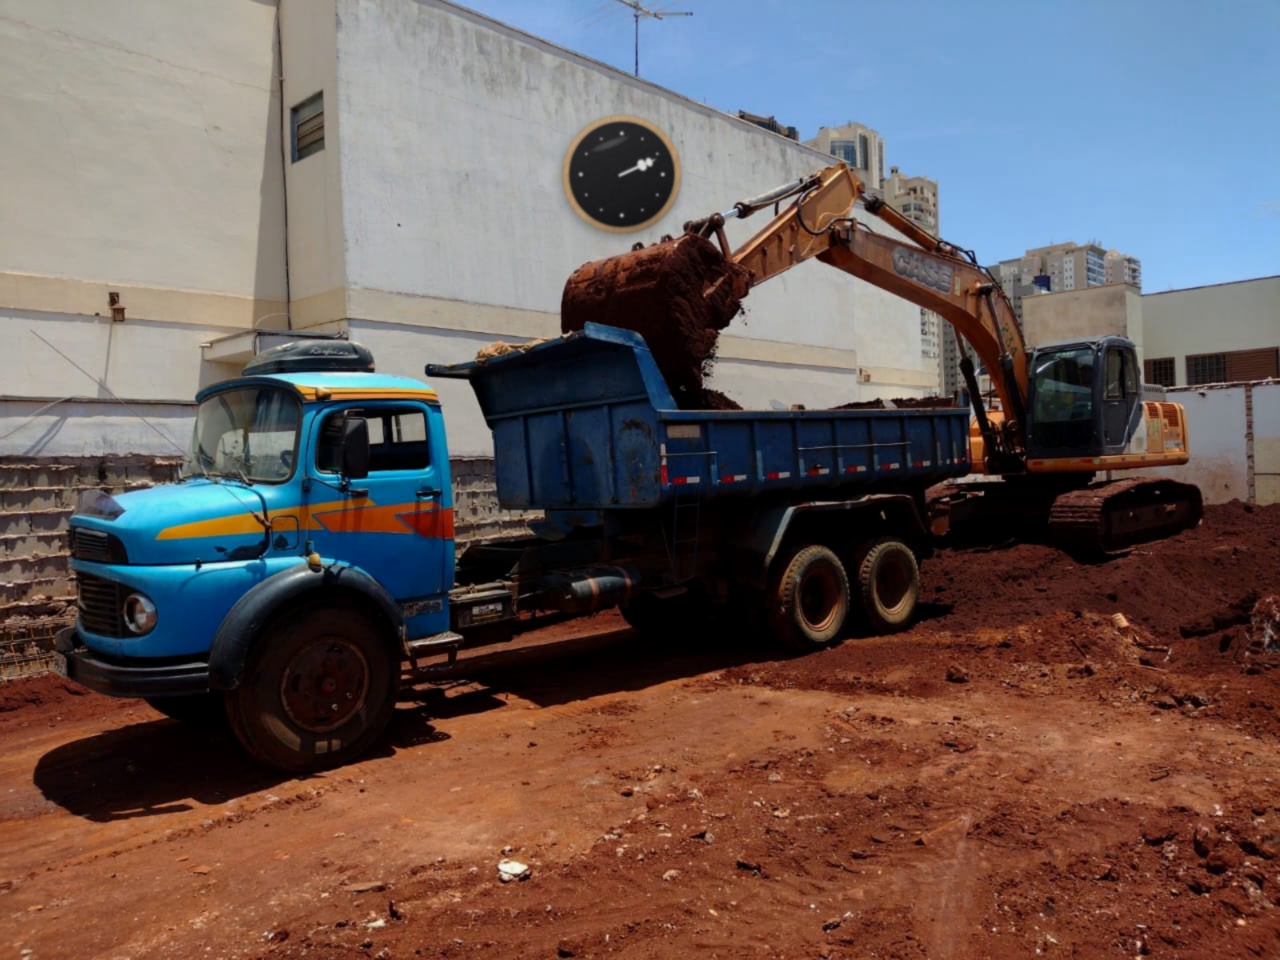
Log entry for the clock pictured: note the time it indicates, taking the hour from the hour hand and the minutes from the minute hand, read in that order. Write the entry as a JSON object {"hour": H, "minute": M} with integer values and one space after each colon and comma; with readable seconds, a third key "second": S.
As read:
{"hour": 2, "minute": 11}
